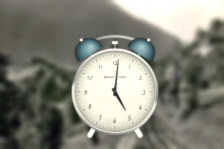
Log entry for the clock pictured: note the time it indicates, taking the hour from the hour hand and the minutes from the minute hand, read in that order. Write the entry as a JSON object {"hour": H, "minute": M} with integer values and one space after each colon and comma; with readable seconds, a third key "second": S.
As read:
{"hour": 5, "minute": 1}
